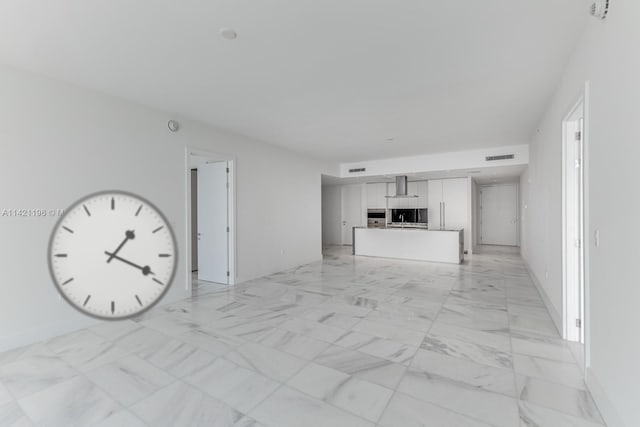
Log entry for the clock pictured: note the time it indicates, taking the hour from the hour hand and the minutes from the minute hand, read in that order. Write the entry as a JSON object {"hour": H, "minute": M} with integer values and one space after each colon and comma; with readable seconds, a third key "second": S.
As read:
{"hour": 1, "minute": 19}
